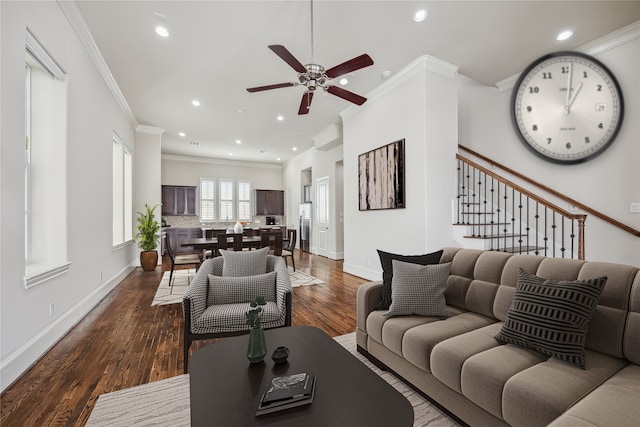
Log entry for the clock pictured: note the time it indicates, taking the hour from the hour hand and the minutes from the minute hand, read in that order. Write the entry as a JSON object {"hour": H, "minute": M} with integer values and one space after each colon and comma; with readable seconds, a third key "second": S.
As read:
{"hour": 1, "minute": 1}
